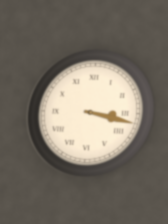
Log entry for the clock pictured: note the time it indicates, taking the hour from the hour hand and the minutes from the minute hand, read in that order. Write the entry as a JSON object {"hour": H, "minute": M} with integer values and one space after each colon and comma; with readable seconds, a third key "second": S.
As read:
{"hour": 3, "minute": 17}
